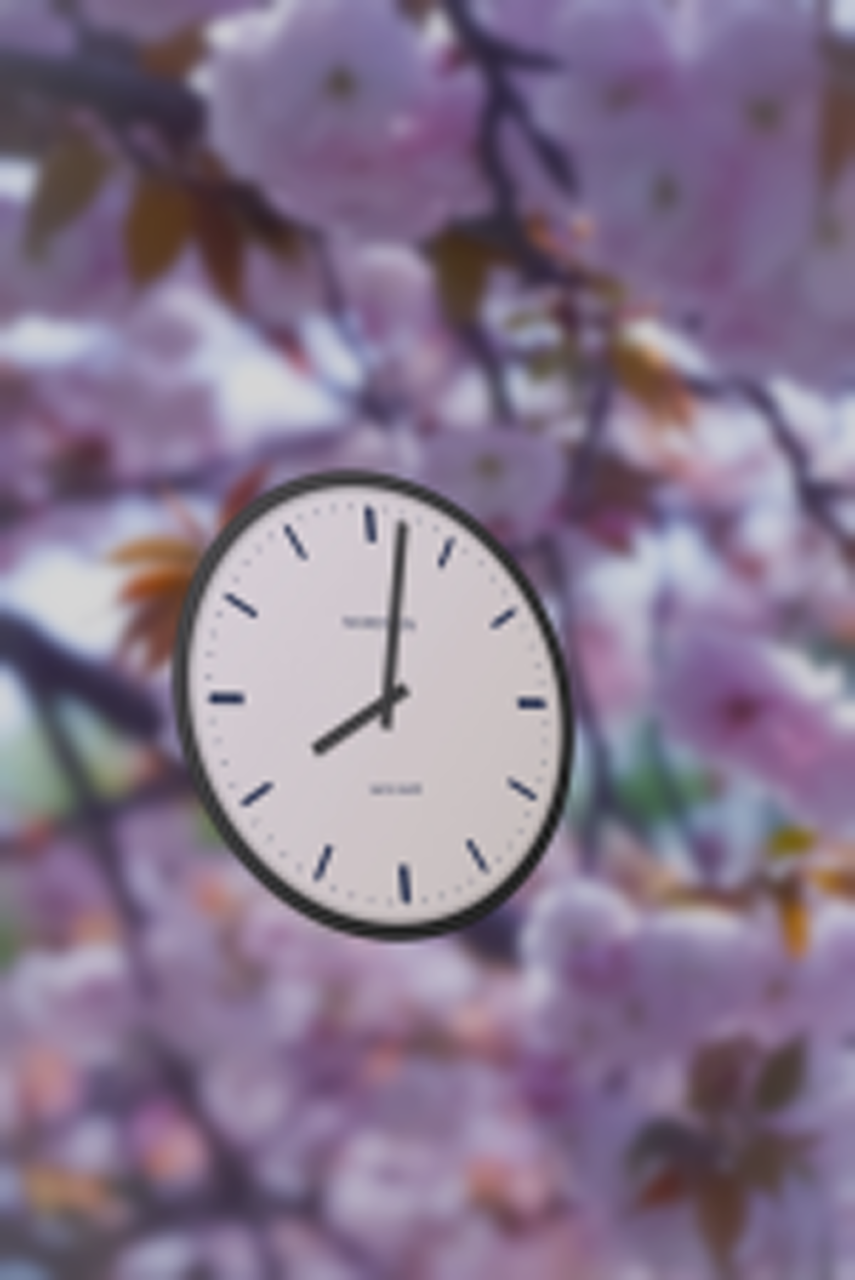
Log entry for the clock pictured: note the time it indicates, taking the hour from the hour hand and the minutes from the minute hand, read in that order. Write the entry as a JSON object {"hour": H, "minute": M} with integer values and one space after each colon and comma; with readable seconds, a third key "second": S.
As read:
{"hour": 8, "minute": 2}
